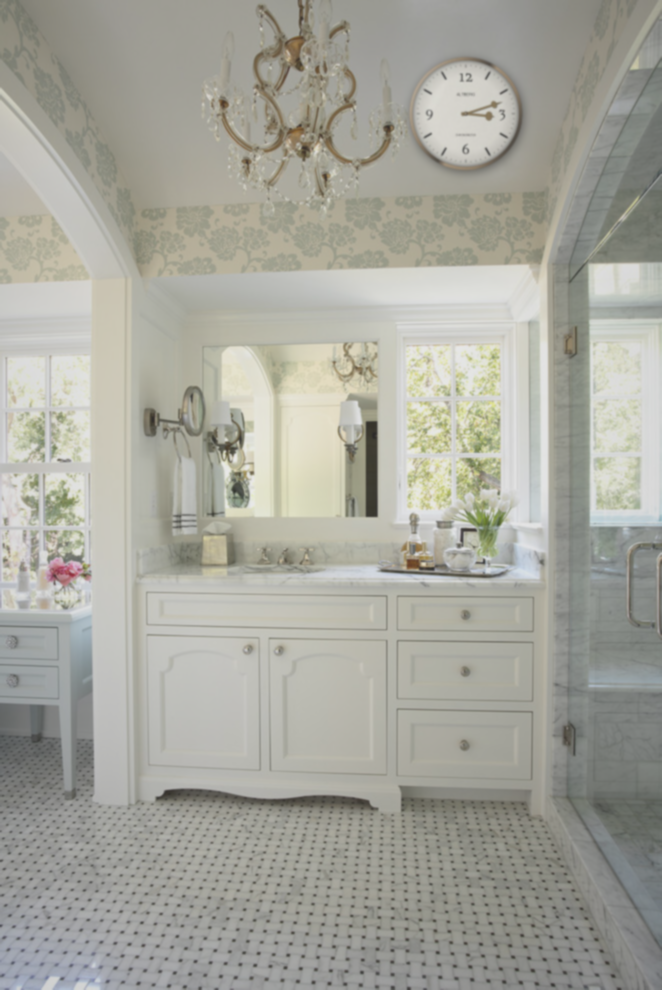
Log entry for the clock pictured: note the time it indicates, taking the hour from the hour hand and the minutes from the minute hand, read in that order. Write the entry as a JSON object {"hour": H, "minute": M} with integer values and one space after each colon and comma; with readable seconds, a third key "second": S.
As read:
{"hour": 3, "minute": 12}
